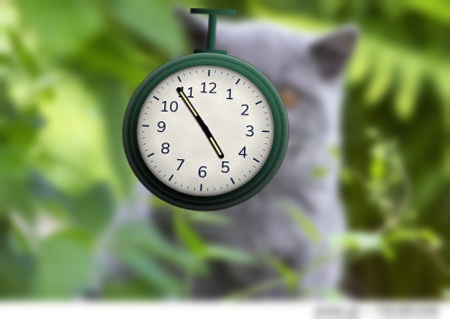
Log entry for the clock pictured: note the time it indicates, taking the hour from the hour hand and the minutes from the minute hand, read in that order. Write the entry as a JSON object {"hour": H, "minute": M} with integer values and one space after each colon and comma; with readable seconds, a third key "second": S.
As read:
{"hour": 4, "minute": 54}
